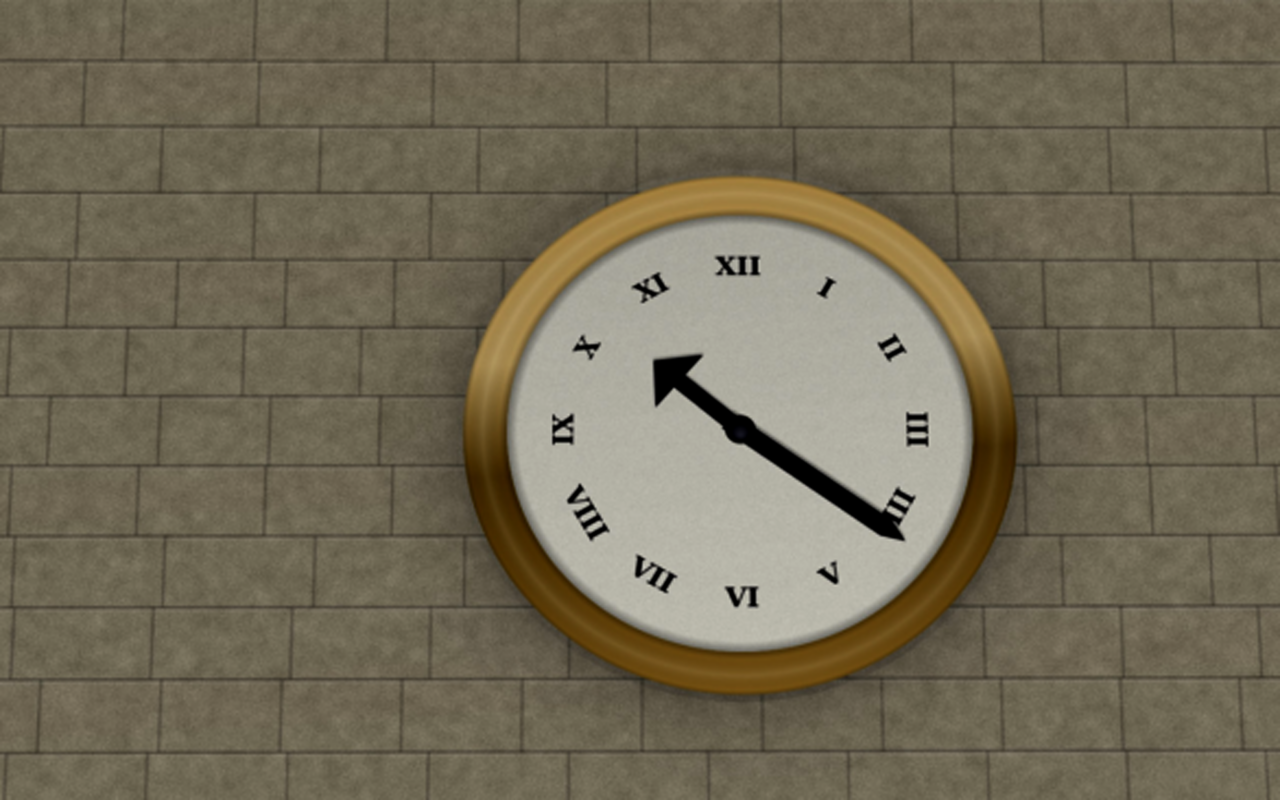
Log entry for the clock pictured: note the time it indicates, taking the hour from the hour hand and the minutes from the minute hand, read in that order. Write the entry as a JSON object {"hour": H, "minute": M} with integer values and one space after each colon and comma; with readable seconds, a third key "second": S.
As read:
{"hour": 10, "minute": 21}
